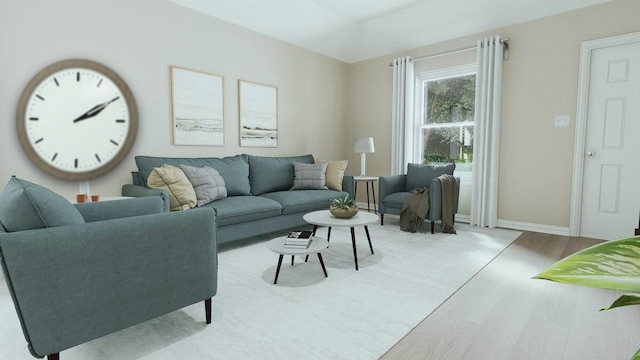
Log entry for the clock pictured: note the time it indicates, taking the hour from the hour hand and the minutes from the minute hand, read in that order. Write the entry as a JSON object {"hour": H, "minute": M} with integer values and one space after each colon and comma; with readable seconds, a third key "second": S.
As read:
{"hour": 2, "minute": 10}
